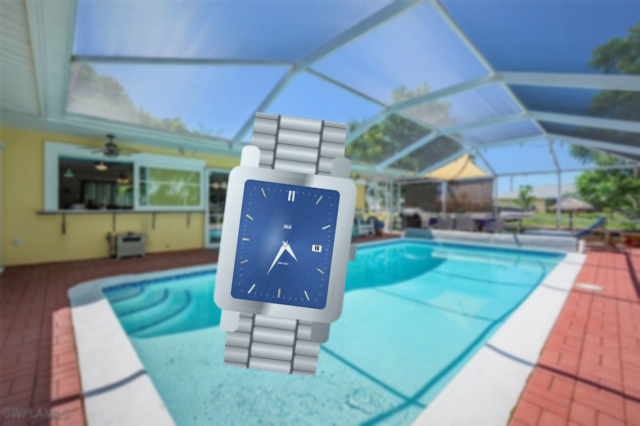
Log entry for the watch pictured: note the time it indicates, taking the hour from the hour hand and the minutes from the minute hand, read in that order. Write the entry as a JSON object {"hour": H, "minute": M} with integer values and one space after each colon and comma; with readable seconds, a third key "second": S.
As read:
{"hour": 4, "minute": 34}
